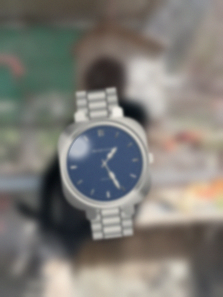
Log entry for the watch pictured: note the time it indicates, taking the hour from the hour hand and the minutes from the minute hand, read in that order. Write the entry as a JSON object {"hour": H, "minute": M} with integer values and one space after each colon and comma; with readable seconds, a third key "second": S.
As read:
{"hour": 1, "minute": 26}
